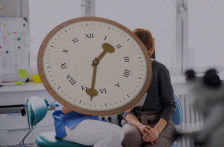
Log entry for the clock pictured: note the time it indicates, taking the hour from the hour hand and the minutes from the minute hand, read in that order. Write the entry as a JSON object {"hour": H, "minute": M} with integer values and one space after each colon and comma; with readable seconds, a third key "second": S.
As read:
{"hour": 1, "minute": 33}
